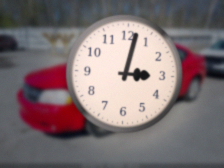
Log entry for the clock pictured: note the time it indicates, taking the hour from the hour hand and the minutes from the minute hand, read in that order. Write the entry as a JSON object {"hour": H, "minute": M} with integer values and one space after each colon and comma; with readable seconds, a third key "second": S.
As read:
{"hour": 3, "minute": 2}
